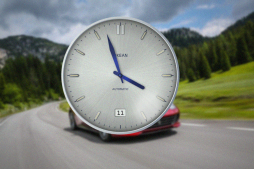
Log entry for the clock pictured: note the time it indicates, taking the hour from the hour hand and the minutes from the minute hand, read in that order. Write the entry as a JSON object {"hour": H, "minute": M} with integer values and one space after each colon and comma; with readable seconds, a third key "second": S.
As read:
{"hour": 3, "minute": 57}
